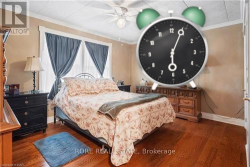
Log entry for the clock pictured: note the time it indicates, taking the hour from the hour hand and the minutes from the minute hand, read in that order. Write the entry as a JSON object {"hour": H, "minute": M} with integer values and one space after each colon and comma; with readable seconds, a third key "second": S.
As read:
{"hour": 6, "minute": 4}
